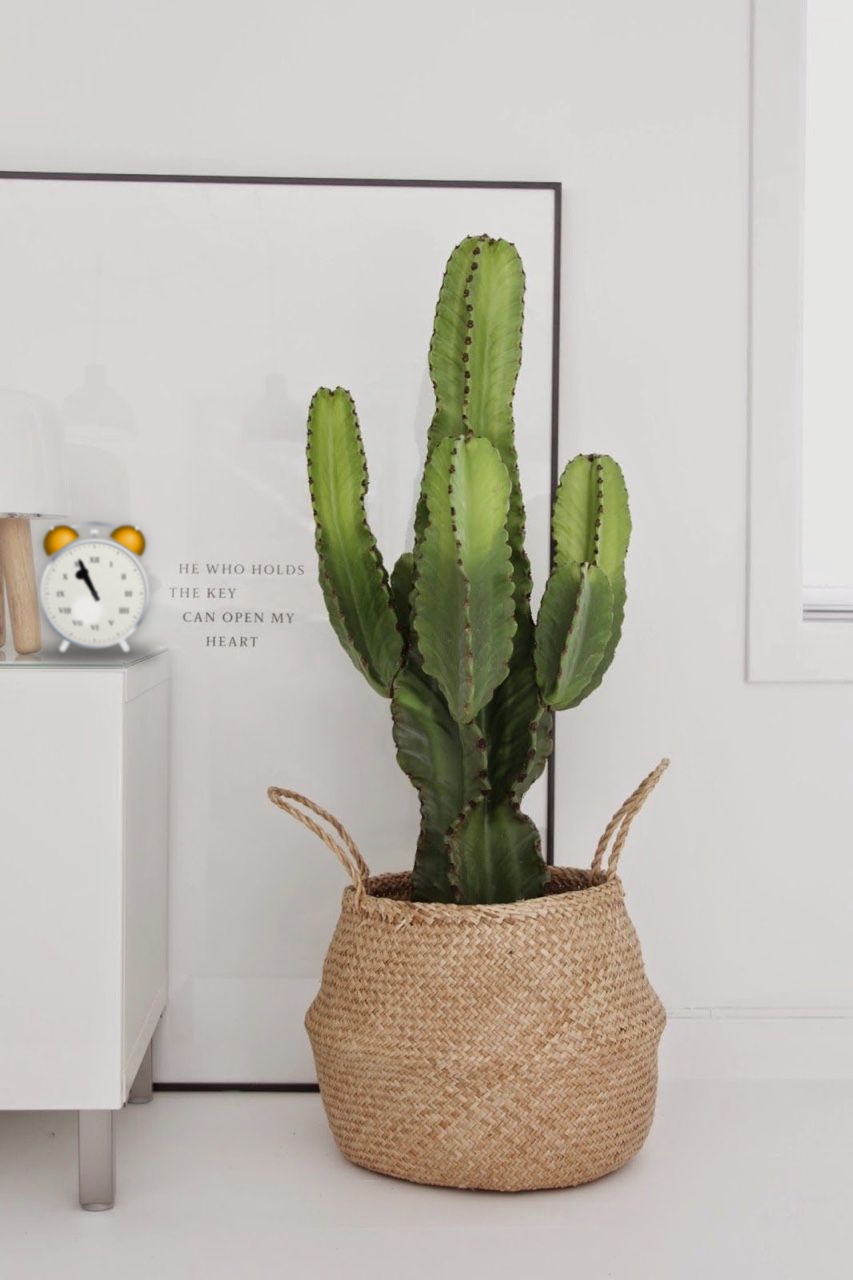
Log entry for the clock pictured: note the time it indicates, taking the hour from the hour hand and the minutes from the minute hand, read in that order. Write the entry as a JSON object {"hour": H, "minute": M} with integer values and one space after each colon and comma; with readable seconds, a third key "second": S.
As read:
{"hour": 10, "minute": 56}
